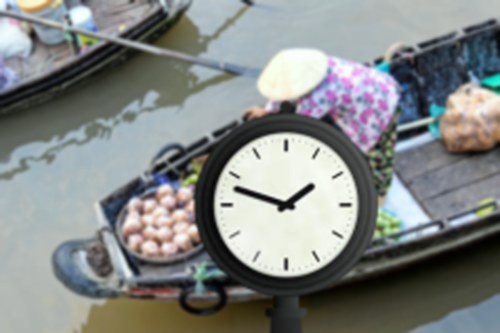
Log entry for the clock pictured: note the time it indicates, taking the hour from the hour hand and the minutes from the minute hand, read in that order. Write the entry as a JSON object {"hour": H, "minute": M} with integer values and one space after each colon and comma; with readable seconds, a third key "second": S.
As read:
{"hour": 1, "minute": 48}
